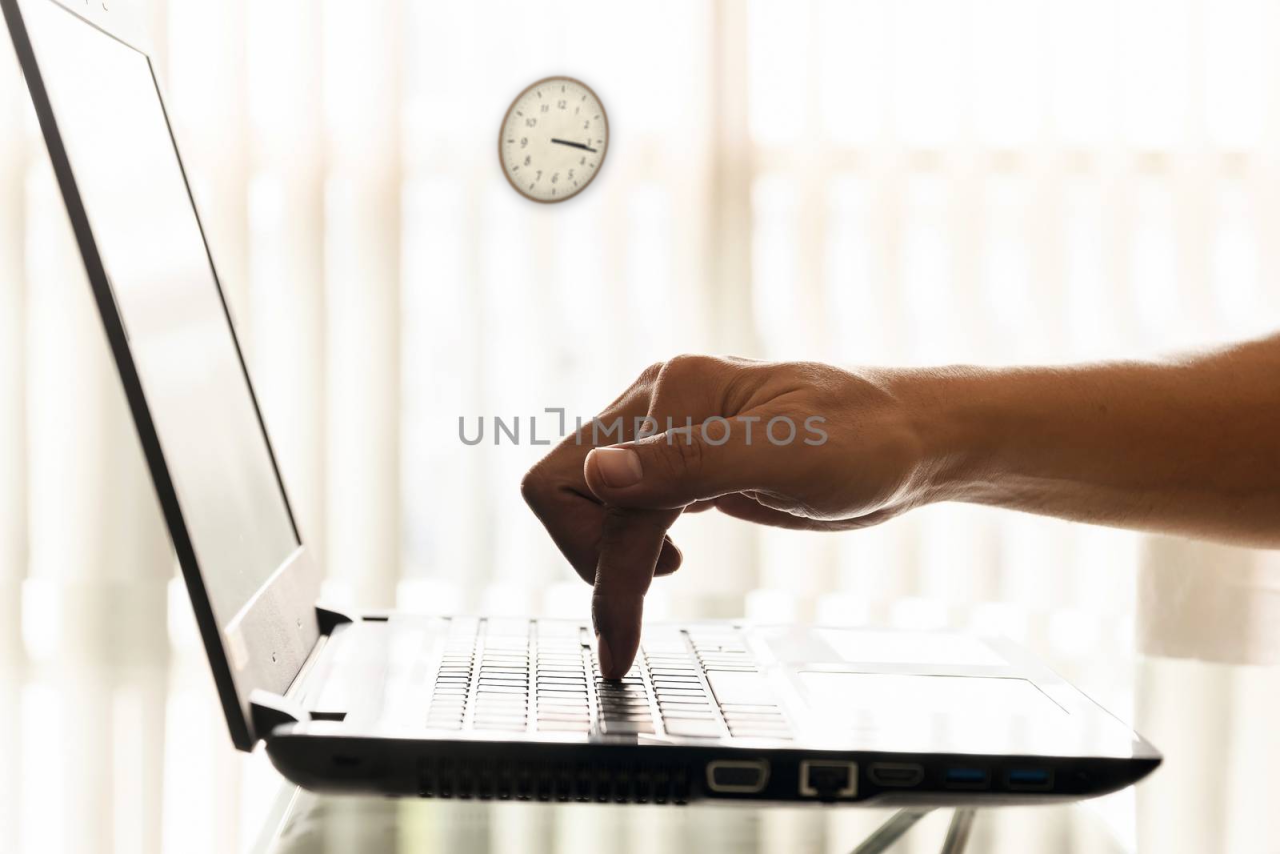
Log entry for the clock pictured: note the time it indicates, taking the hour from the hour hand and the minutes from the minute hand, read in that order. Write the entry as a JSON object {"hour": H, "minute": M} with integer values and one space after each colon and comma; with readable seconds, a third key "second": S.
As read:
{"hour": 3, "minute": 17}
